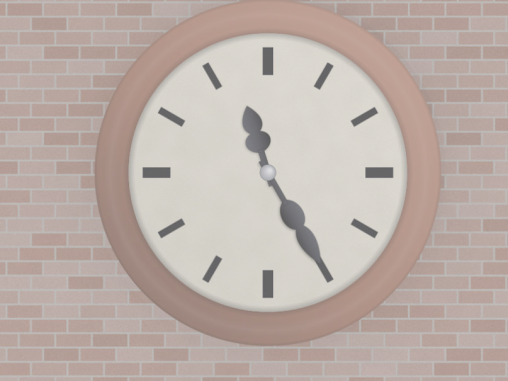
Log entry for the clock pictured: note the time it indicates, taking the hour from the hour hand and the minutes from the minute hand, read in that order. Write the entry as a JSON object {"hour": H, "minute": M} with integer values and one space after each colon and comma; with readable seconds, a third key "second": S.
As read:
{"hour": 11, "minute": 25}
